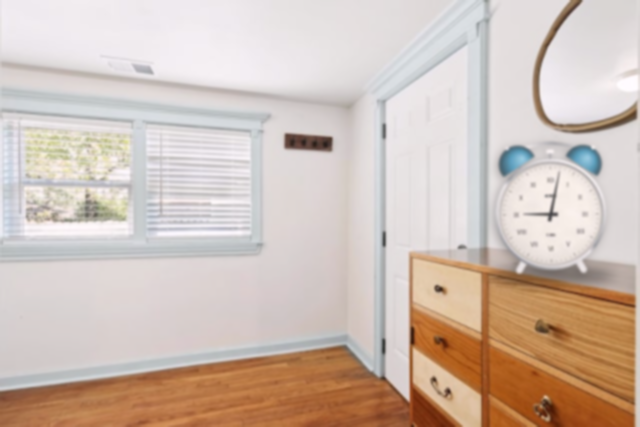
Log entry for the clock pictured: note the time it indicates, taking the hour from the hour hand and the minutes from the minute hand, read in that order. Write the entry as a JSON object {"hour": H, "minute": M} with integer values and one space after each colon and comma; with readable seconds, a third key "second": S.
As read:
{"hour": 9, "minute": 2}
